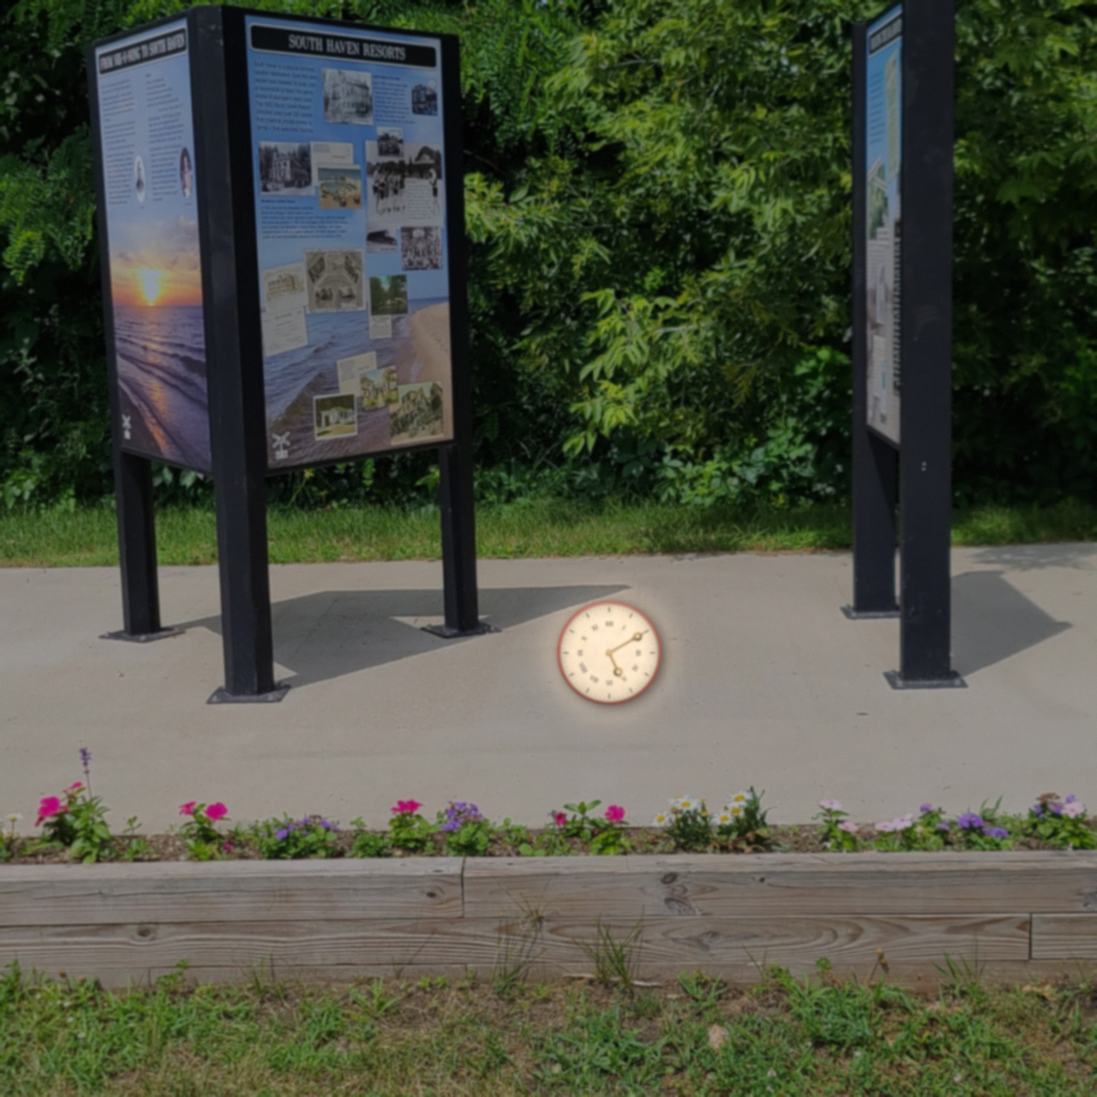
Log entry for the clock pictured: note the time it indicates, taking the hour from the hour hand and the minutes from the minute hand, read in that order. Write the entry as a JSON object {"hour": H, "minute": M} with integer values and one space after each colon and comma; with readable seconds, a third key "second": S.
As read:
{"hour": 5, "minute": 10}
